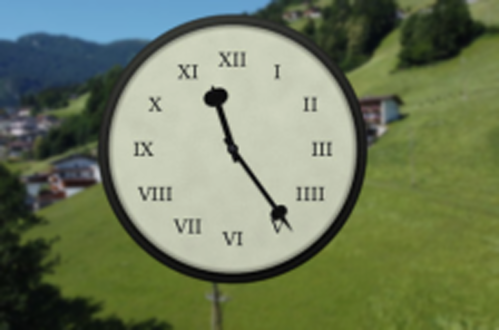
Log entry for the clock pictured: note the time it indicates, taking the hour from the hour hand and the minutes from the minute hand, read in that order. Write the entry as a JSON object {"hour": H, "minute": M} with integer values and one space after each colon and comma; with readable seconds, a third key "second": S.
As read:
{"hour": 11, "minute": 24}
